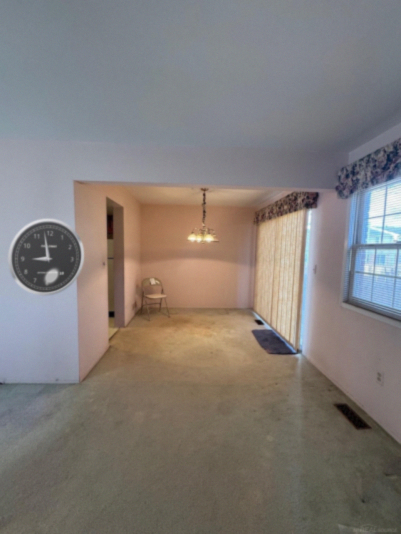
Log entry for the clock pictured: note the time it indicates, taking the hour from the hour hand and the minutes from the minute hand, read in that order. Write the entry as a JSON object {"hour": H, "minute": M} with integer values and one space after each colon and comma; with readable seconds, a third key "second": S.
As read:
{"hour": 8, "minute": 58}
